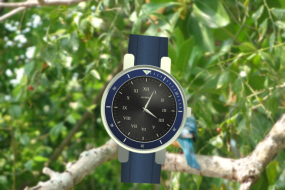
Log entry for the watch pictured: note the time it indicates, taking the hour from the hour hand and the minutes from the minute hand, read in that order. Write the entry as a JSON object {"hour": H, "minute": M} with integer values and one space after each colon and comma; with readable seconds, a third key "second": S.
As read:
{"hour": 4, "minute": 4}
